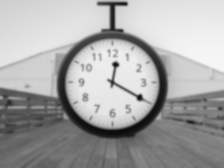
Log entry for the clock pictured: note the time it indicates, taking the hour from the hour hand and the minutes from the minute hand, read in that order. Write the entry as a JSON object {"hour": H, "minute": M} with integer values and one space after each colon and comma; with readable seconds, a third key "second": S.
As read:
{"hour": 12, "minute": 20}
